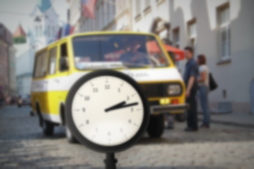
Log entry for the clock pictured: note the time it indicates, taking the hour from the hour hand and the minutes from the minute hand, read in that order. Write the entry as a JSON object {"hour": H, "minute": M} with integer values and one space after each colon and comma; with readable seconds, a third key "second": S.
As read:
{"hour": 2, "minute": 13}
